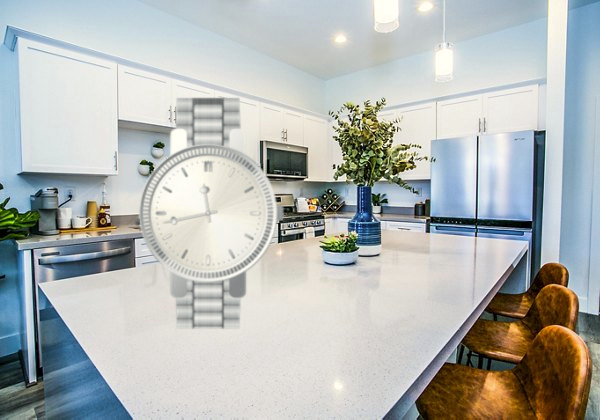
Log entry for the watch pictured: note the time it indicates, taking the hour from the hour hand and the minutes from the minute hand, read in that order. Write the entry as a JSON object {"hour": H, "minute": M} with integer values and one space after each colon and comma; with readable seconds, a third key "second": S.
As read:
{"hour": 11, "minute": 43}
